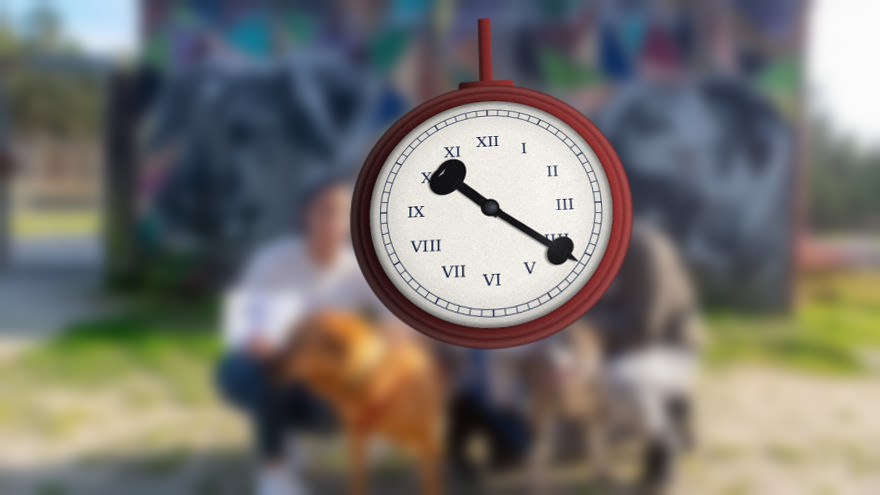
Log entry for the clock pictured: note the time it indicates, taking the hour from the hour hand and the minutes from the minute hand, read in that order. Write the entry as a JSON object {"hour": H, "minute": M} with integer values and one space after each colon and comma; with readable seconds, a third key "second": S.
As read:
{"hour": 10, "minute": 21}
